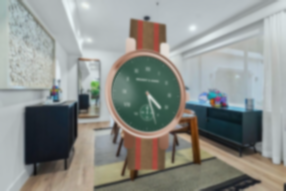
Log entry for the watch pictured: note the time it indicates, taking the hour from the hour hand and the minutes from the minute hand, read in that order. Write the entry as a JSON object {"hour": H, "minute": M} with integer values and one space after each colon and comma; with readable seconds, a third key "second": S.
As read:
{"hour": 4, "minute": 27}
